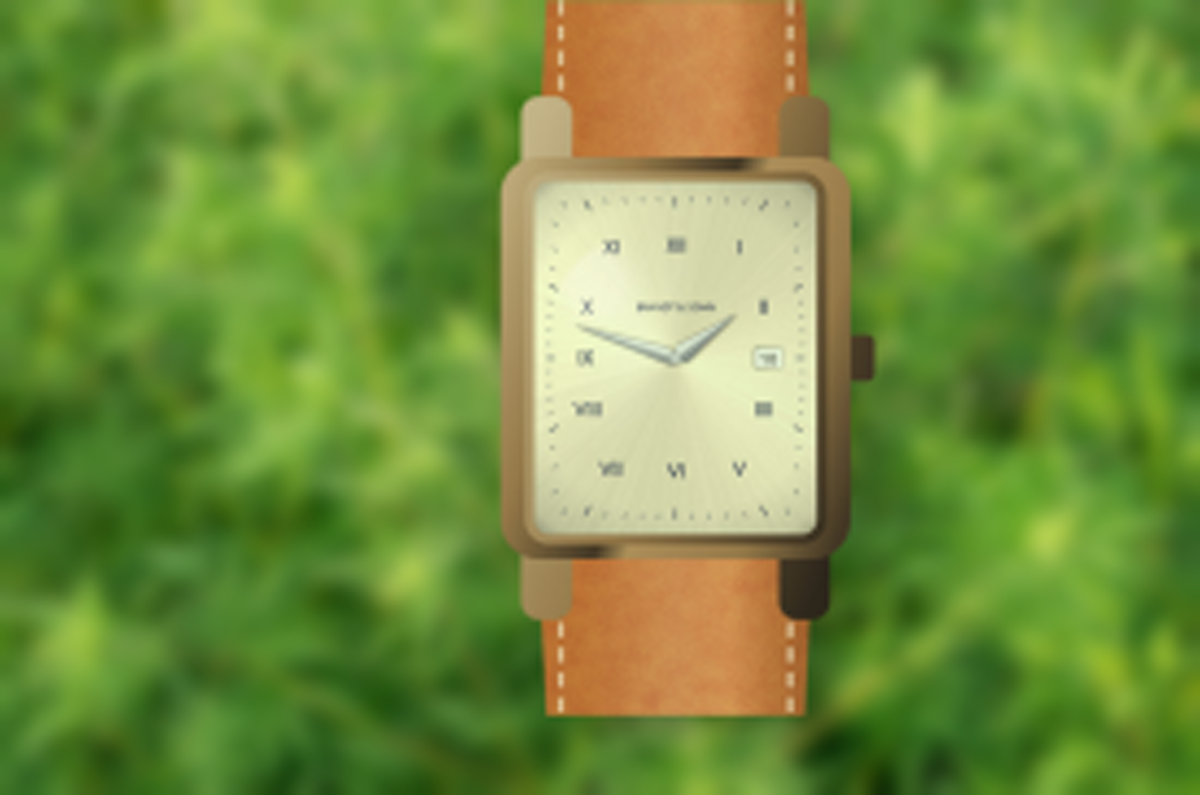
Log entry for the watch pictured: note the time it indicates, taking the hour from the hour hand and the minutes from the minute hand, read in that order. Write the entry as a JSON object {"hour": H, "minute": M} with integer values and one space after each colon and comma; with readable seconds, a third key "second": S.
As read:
{"hour": 1, "minute": 48}
